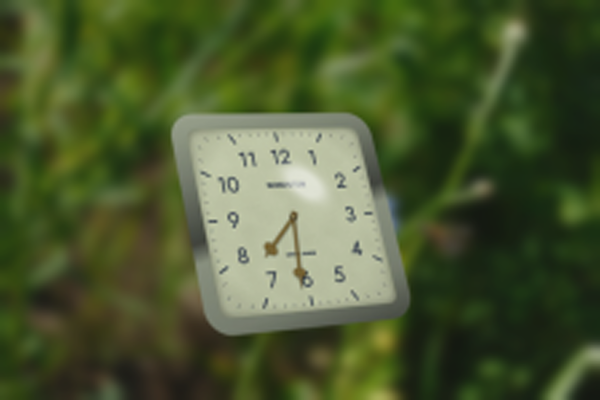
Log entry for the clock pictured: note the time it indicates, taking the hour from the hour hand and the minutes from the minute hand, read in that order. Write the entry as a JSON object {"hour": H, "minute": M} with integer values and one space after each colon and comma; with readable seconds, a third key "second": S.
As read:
{"hour": 7, "minute": 31}
